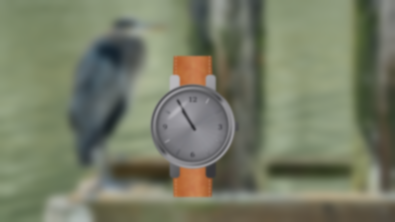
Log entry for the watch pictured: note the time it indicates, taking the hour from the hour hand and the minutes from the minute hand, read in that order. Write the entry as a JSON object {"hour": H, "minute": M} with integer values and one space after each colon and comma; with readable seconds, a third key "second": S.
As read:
{"hour": 10, "minute": 55}
